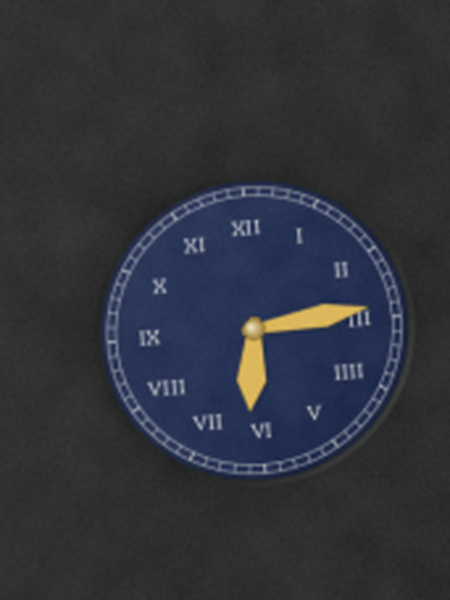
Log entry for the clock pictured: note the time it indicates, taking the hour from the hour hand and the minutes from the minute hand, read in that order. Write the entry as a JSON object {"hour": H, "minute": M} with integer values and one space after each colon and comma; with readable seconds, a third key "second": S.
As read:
{"hour": 6, "minute": 14}
